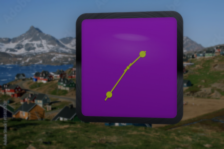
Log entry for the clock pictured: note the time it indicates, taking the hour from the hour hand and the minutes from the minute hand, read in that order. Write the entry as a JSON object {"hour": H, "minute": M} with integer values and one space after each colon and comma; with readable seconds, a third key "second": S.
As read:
{"hour": 1, "minute": 36}
